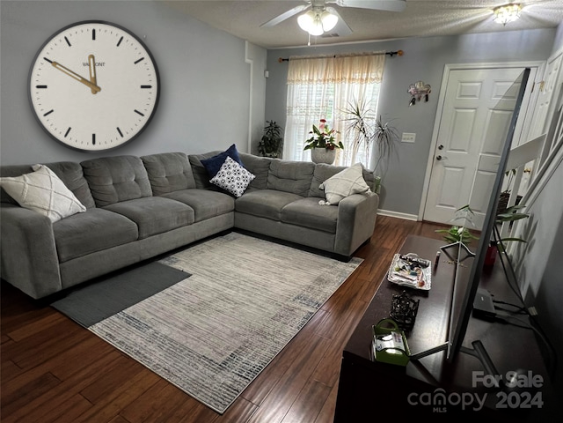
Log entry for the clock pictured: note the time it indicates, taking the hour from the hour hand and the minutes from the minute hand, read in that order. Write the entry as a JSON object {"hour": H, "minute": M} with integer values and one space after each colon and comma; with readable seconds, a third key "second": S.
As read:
{"hour": 11, "minute": 50}
